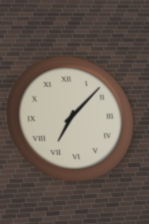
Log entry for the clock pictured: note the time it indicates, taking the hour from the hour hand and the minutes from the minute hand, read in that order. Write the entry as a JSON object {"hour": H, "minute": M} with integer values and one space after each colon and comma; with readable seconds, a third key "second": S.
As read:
{"hour": 7, "minute": 8}
